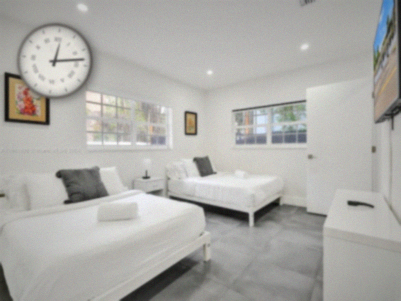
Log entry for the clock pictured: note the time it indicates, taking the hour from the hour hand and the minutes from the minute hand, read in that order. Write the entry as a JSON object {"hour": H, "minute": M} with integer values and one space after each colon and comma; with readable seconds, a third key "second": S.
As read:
{"hour": 12, "minute": 13}
